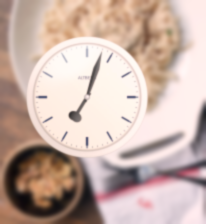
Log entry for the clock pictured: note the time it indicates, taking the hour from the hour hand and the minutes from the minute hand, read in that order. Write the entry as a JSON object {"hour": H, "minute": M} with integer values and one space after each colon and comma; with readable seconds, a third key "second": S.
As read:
{"hour": 7, "minute": 3}
